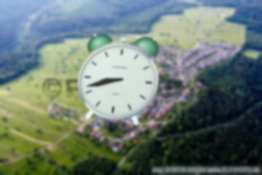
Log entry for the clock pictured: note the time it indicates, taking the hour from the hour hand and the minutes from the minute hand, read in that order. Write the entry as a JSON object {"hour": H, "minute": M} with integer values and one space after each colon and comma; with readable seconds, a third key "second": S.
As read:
{"hour": 8, "minute": 42}
